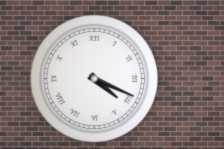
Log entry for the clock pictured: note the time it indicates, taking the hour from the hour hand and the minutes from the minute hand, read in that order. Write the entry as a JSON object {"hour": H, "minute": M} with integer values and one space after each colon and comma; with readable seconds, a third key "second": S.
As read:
{"hour": 4, "minute": 19}
